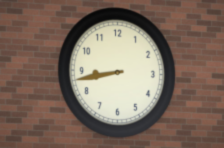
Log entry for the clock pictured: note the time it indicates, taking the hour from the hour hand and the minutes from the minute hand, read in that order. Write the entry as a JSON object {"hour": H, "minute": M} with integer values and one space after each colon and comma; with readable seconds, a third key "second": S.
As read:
{"hour": 8, "minute": 43}
